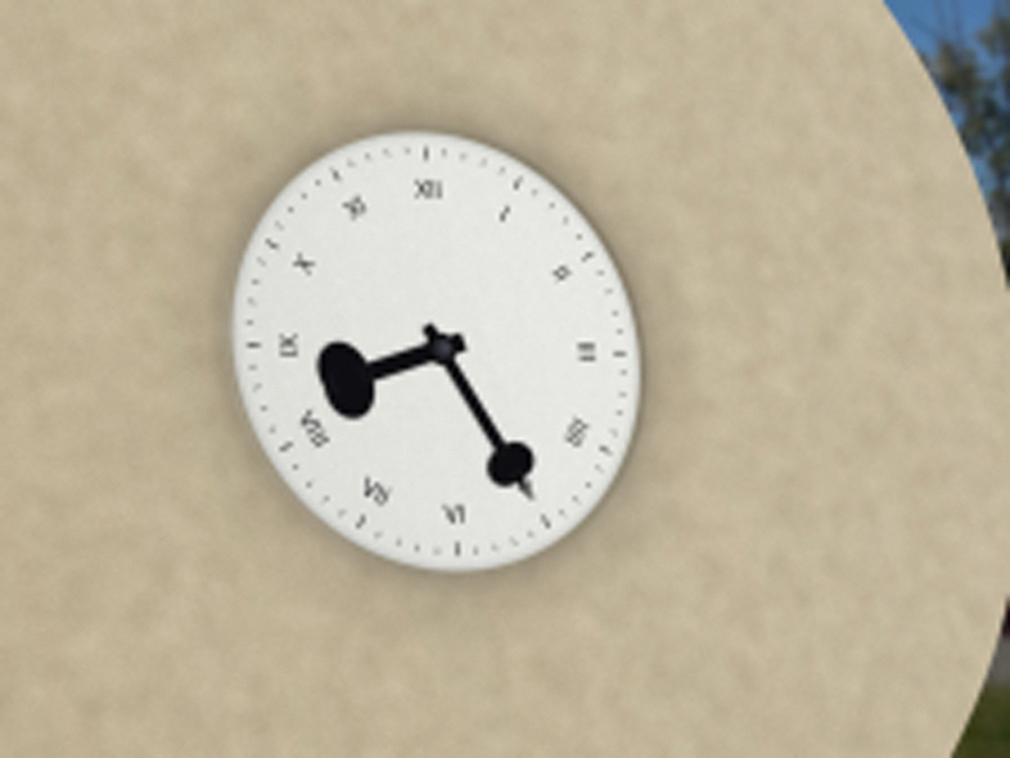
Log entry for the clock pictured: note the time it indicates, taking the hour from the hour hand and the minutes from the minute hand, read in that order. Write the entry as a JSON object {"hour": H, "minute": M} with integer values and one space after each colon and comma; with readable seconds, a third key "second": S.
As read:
{"hour": 8, "minute": 25}
